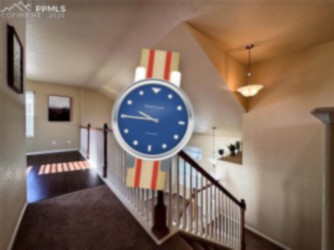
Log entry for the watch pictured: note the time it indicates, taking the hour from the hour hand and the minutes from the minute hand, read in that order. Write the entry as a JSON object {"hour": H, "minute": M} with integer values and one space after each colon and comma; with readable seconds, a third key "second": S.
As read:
{"hour": 9, "minute": 45}
